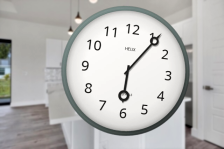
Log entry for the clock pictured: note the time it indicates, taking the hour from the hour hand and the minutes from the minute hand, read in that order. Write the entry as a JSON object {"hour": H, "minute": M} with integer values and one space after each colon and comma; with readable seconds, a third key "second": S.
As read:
{"hour": 6, "minute": 6}
